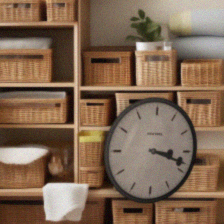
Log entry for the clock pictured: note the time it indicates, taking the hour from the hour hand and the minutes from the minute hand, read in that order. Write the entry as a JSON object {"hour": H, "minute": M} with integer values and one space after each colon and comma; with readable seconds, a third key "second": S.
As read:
{"hour": 3, "minute": 18}
